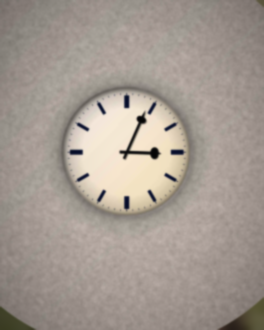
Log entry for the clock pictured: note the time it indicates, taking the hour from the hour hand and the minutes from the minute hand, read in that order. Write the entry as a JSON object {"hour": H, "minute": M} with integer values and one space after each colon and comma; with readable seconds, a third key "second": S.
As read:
{"hour": 3, "minute": 4}
